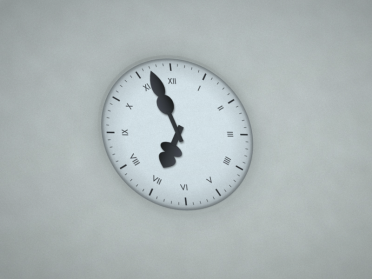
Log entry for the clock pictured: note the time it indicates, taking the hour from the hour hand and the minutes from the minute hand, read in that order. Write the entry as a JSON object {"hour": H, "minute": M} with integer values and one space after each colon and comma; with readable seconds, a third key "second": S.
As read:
{"hour": 6, "minute": 57}
